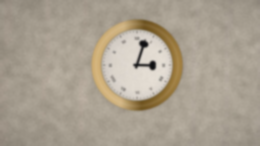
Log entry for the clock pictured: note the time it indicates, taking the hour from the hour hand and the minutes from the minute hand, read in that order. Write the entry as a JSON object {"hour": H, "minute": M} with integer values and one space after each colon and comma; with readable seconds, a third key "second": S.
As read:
{"hour": 3, "minute": 3}
